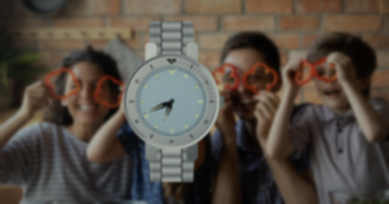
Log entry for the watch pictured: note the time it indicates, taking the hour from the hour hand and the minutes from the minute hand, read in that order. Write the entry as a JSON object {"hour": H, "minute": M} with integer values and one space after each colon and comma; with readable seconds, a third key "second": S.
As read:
{"hour": 6, "minute": 41}
